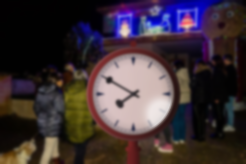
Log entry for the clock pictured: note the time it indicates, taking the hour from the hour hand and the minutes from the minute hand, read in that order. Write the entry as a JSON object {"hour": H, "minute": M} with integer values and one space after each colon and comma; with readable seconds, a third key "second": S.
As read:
{"hour": 7, "minute": 50}
